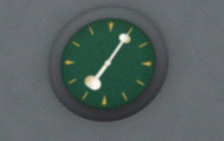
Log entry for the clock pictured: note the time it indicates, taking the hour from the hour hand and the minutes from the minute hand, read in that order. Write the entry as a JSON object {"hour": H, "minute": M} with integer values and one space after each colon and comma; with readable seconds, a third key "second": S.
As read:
{"hour": 7, "minute": 5}
